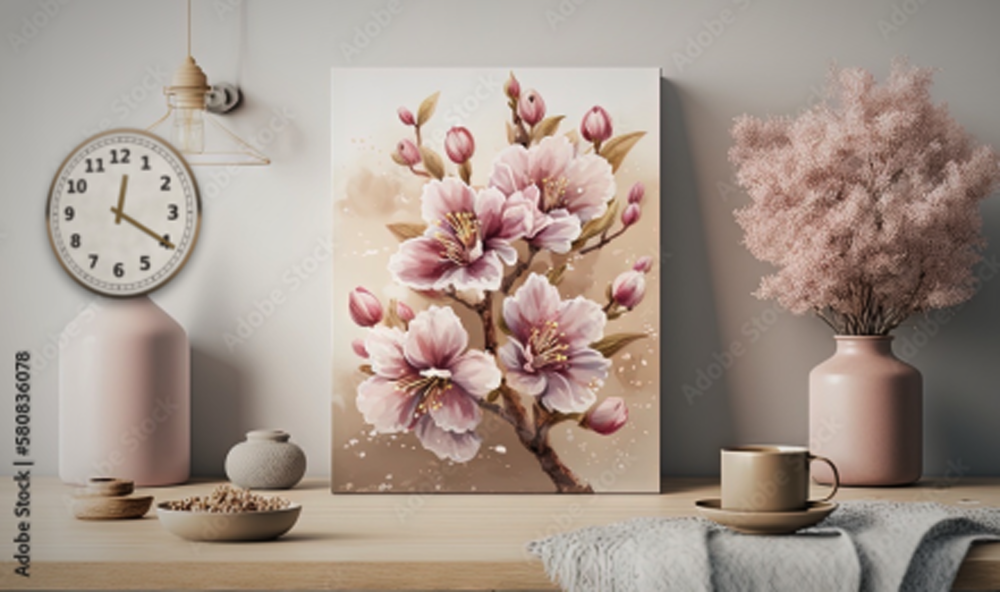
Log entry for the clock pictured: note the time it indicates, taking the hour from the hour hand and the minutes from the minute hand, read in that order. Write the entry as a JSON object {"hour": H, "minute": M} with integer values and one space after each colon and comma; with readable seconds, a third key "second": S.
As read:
{"hour": 12, "minute": 20}
